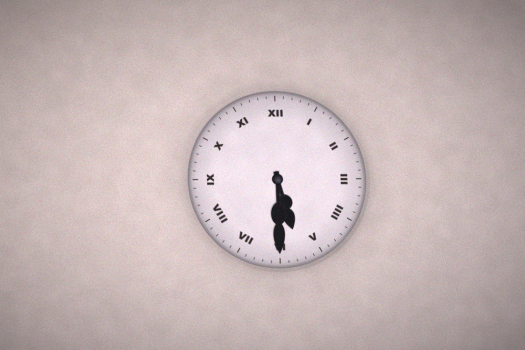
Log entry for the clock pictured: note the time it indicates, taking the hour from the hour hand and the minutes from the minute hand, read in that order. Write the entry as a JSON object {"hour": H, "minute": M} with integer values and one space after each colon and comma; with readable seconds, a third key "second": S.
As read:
{"hour": 5, "minute": 30}
